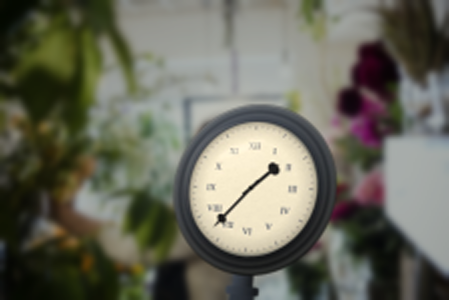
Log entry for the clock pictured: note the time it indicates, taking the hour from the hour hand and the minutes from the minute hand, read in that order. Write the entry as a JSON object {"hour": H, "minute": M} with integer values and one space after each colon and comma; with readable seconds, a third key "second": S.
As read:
{"hour": 1, "minute": 37}
